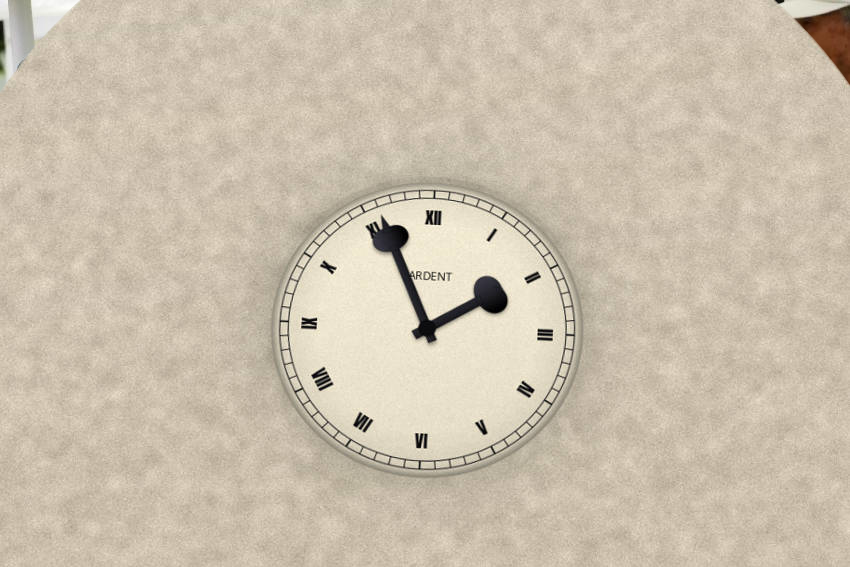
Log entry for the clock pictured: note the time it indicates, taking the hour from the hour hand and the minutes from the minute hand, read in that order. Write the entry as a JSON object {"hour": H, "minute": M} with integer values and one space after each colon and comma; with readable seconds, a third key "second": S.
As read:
{"hour": 1, "minute": 56}
